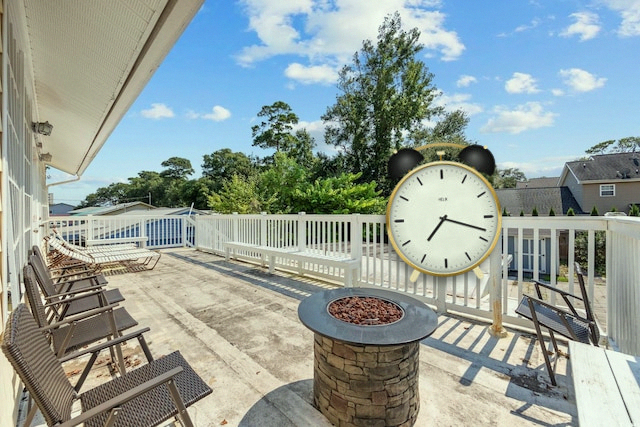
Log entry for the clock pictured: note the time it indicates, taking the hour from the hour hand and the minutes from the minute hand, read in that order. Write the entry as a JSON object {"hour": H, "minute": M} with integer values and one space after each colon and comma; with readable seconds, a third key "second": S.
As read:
{"hour": 7, "minute": 18}
